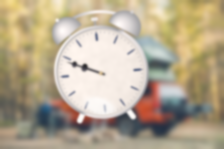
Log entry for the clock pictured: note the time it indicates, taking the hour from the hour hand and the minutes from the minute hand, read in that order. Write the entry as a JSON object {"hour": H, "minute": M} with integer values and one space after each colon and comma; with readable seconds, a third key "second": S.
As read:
{"hour": 9, "minute": 49}
